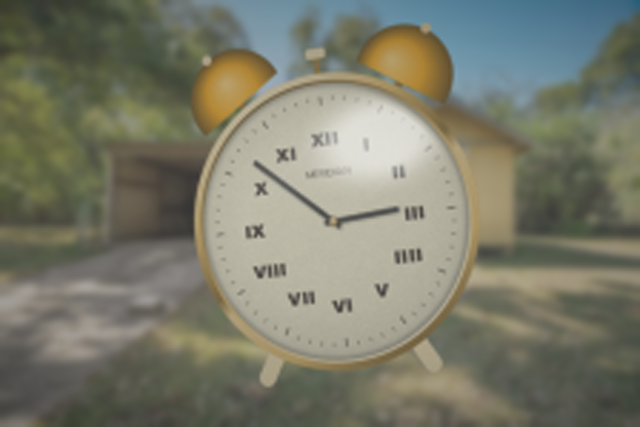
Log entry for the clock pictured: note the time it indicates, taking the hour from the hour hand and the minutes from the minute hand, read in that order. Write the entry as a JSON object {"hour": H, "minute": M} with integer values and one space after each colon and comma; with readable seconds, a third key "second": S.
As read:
{"hour": 2, "minute": 52}
